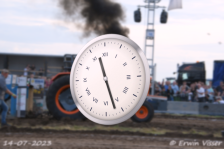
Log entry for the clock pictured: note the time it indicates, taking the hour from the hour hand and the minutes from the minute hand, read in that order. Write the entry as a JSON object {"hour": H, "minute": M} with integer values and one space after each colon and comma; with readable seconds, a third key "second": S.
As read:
{"hour": 11, "minute": 27}
